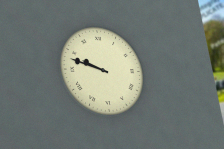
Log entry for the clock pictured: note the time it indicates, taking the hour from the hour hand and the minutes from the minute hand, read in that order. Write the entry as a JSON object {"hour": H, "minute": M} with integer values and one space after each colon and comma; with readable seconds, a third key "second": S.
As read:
{"hour": 9, "minute": 48}
